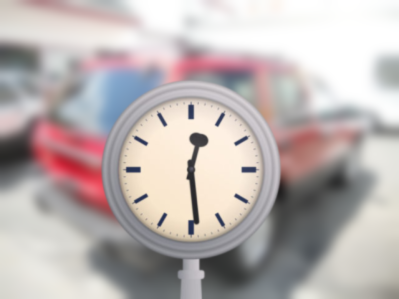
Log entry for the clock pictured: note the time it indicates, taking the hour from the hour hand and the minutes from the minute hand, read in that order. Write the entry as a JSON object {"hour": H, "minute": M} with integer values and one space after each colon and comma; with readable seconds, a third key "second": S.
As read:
{"hour": 12, "minute": 29}
